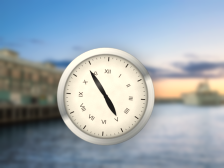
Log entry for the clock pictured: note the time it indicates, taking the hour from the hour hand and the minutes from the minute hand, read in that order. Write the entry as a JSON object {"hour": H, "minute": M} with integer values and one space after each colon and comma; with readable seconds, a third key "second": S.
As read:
{"hour": 4, "minute": 54}
